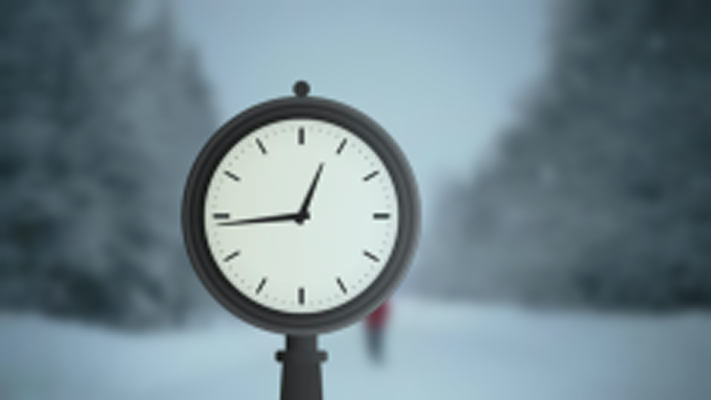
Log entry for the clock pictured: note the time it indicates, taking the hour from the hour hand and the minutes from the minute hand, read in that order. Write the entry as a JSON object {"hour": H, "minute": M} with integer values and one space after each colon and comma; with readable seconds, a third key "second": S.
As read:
{"hour": 12, "minute": 44}
